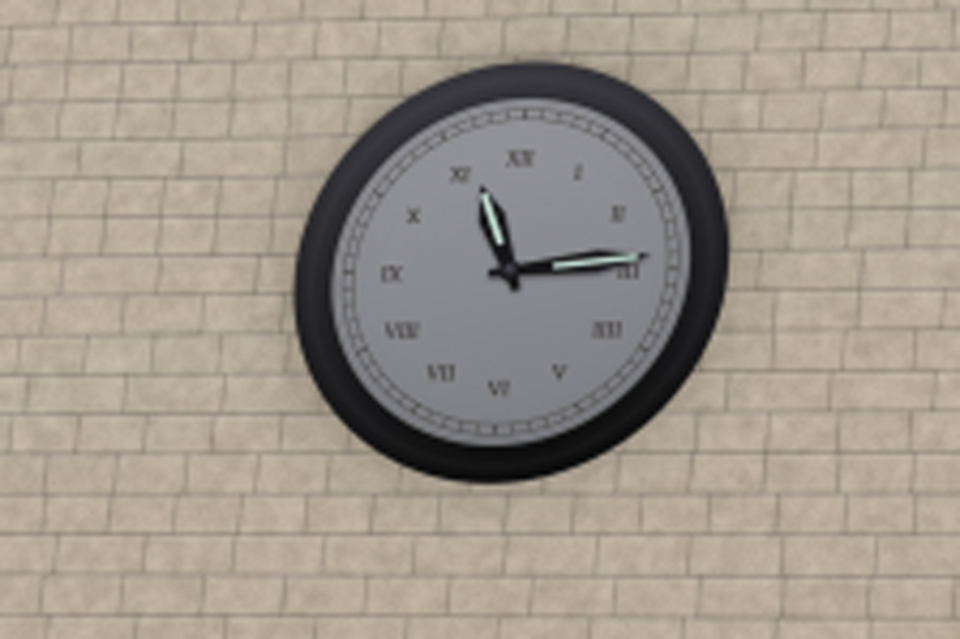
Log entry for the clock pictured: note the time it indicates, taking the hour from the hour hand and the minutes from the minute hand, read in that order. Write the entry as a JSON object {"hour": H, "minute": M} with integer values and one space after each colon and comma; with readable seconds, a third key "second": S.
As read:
{"hour": 11, "minute": 14}
